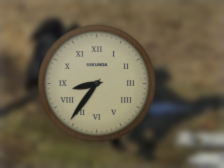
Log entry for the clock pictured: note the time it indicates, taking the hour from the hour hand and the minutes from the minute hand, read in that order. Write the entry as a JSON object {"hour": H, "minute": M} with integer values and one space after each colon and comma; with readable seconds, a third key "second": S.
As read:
{"hour": 8, "minute": 36}
